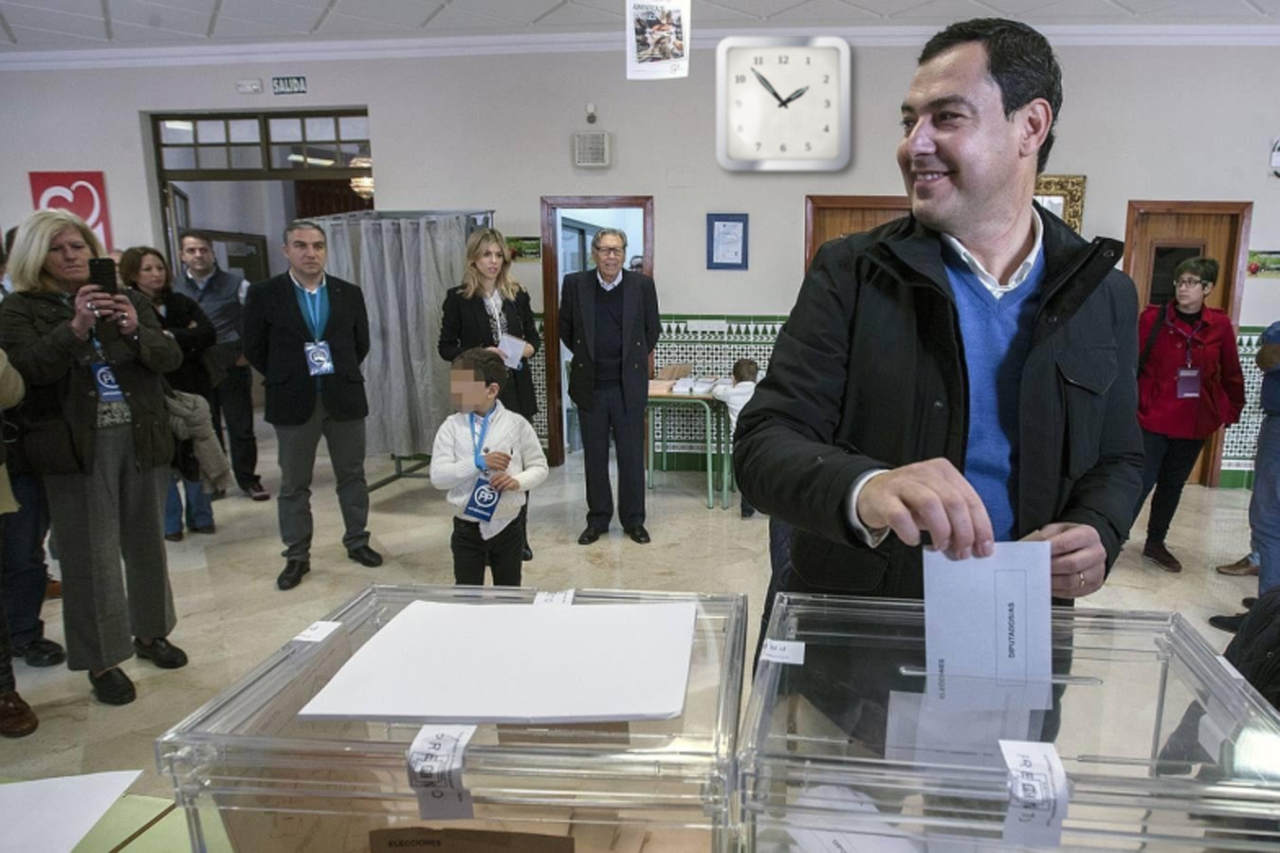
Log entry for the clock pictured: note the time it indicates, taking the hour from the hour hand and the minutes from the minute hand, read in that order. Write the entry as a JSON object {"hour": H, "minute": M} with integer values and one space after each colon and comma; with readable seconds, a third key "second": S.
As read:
{"hour": 1, "minute": 53}
